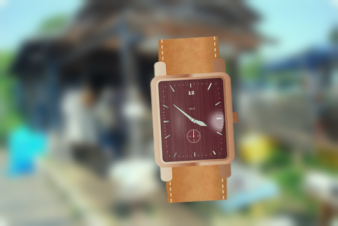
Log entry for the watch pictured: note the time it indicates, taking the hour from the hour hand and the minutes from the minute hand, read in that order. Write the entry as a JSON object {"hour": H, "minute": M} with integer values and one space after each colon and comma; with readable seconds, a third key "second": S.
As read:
{"hour": 3, "minute": 52}
